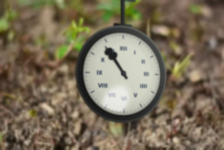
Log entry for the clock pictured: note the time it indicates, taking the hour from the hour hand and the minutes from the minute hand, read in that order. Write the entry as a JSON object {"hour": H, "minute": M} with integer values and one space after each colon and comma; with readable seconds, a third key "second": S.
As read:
{"hour": 10, "minute": 54}
